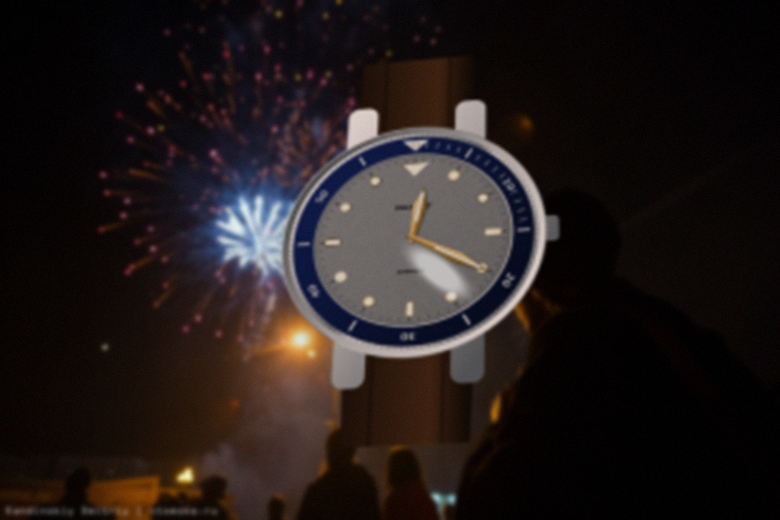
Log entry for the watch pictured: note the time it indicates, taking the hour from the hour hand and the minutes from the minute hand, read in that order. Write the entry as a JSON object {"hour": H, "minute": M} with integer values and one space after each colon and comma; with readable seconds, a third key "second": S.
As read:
{"hour": 12, "minute": 20}
